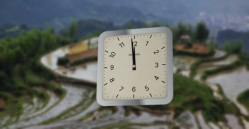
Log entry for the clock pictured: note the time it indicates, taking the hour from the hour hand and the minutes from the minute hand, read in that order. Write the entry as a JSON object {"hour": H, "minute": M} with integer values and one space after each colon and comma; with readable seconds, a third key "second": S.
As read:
{"hour": 11, "minute": 59}
